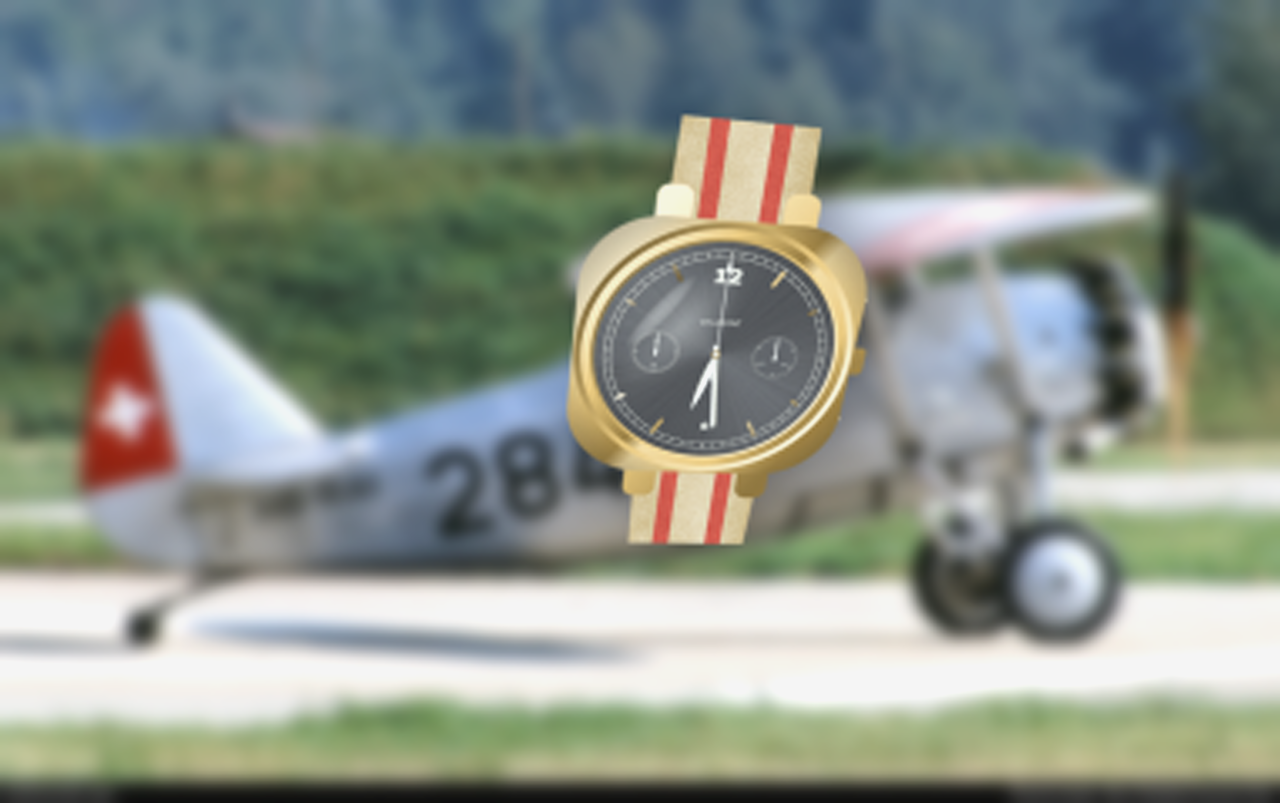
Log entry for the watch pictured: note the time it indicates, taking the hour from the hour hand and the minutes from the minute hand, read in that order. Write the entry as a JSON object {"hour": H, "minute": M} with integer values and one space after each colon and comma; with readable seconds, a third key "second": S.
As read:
{"hour": 6, "minute": 29}
